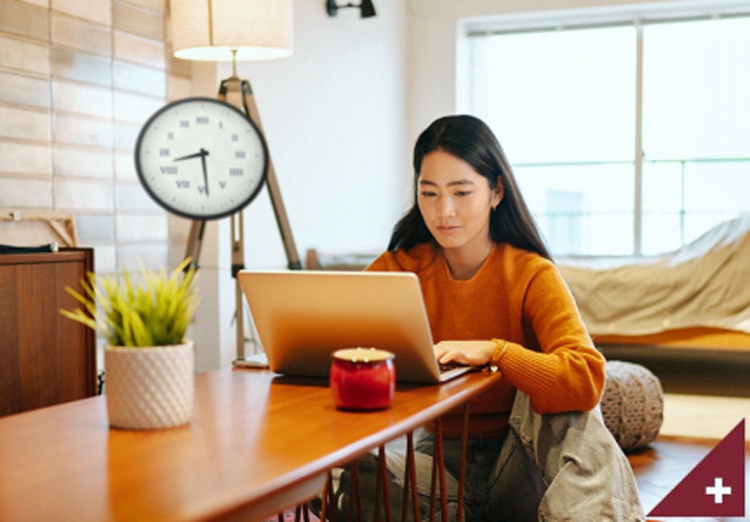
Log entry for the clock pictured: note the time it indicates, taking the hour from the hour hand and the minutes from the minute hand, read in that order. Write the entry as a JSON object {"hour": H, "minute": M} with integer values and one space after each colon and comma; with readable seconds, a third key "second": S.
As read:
{"hour": 8, "minute": 29}
